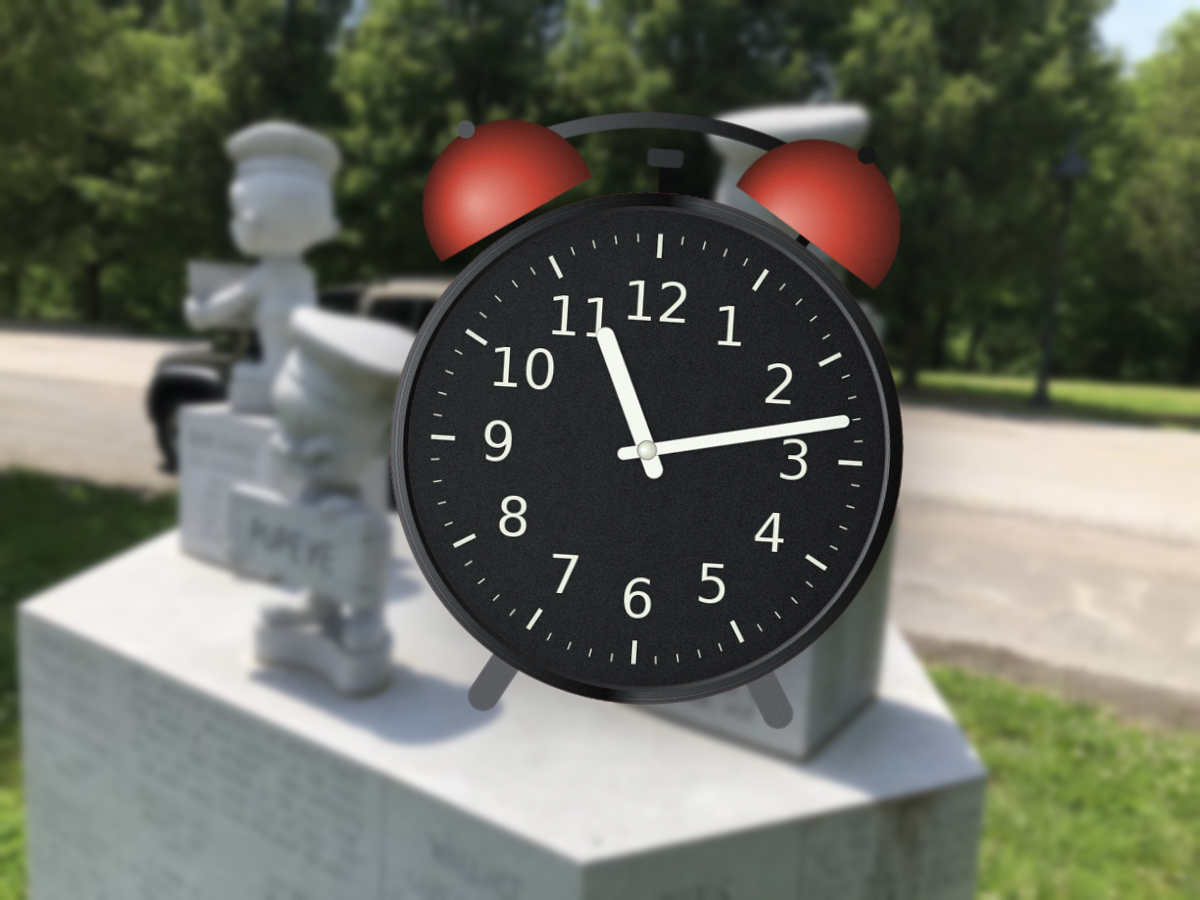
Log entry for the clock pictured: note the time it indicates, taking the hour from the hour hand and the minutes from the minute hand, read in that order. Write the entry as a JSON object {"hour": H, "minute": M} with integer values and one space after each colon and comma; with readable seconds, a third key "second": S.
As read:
{"hour": 11, "minute": 13}
